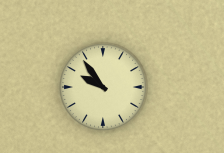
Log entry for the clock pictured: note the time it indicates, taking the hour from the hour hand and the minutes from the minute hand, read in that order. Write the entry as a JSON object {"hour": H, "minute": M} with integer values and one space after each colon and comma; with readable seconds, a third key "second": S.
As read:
{"hour": 9, "minute": 54}
